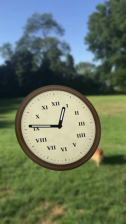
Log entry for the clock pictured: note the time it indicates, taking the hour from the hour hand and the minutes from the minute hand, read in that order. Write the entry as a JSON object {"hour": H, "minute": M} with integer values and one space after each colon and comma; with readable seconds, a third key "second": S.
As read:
{"hour": 12, "minute": 46}
